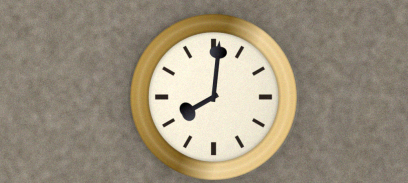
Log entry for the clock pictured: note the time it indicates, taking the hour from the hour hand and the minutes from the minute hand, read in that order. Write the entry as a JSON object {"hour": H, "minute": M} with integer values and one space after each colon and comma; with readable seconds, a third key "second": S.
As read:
{"hour": 8, "minute": 1}
